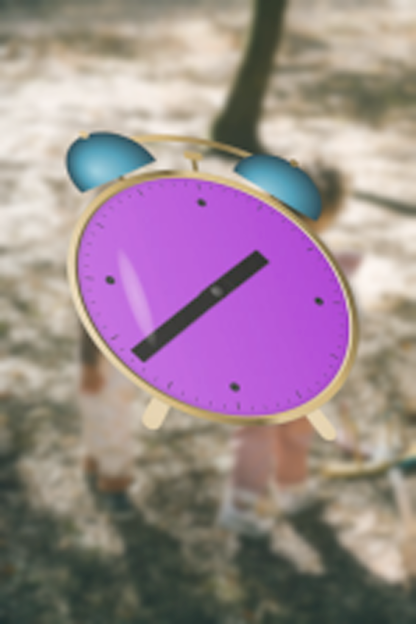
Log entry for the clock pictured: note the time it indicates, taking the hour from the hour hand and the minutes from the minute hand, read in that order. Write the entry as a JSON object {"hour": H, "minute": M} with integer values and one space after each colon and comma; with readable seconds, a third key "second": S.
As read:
{"hour": 1, "minute": 38}
